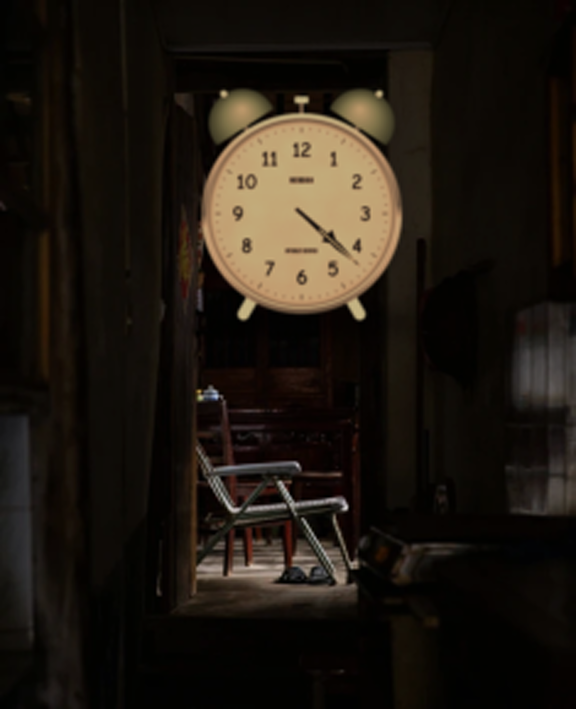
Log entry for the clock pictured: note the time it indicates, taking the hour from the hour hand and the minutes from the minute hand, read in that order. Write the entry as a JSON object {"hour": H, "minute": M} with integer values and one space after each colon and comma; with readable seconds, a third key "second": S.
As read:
{"hour": 4, "minute": 22}
